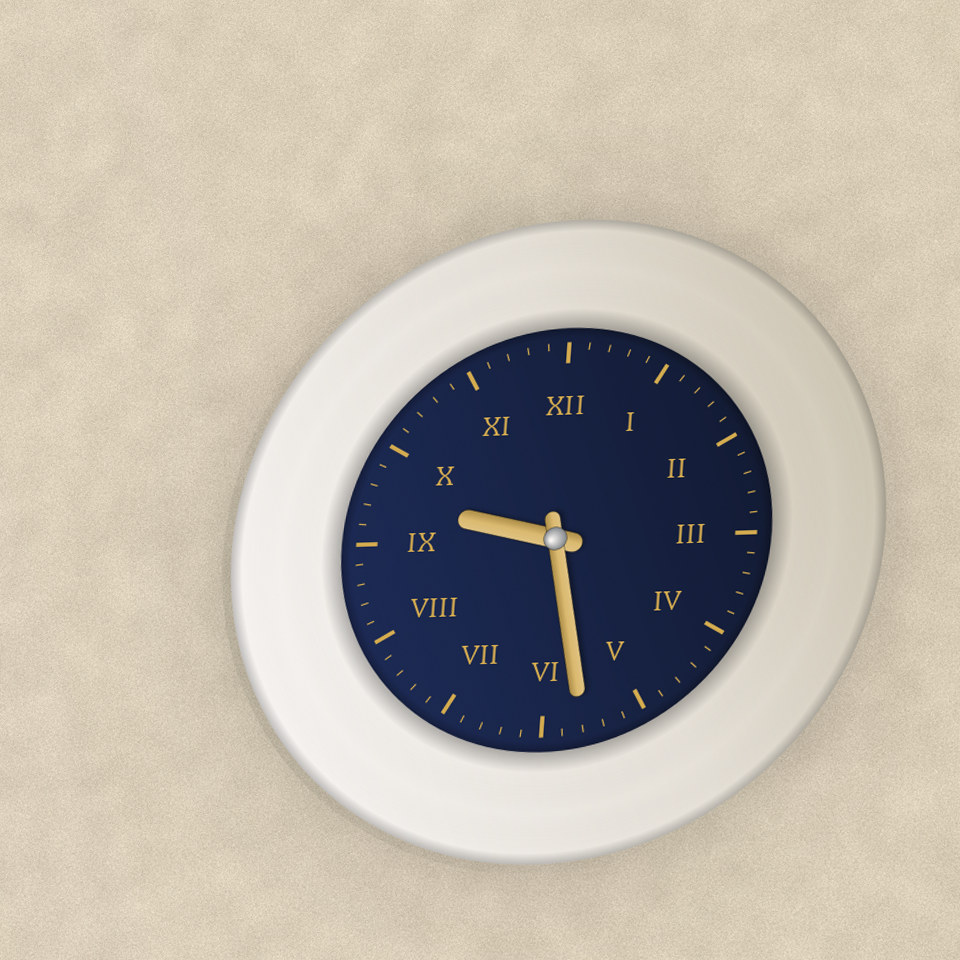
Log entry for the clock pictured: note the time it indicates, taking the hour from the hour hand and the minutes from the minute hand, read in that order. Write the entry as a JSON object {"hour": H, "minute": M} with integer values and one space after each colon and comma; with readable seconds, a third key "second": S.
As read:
{"hour": 9, "minute": 28}
